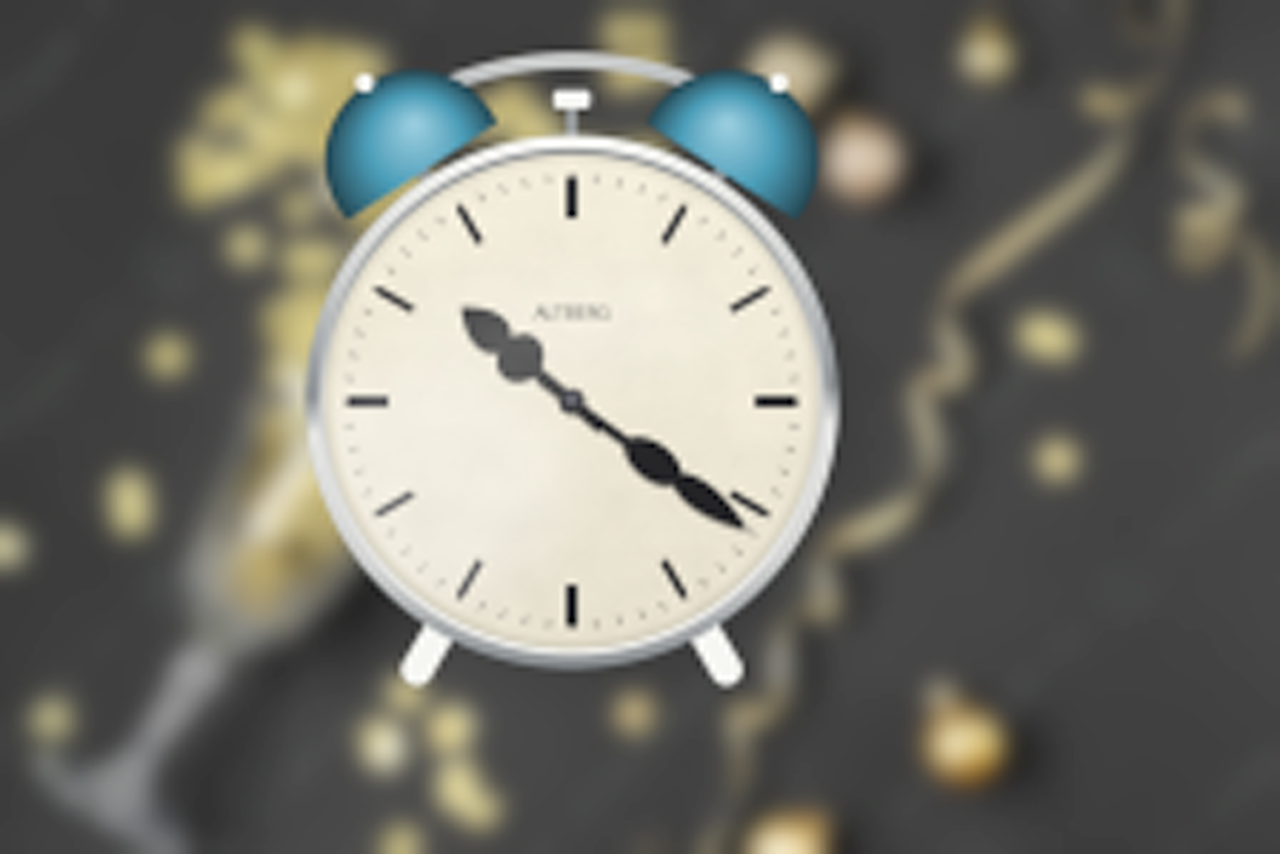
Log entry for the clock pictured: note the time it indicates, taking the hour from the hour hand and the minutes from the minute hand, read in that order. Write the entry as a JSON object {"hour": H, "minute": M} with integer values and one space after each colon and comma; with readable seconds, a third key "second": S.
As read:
{"hour": 10, "minute": 21}
